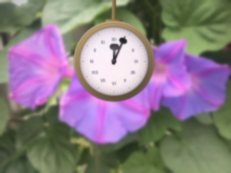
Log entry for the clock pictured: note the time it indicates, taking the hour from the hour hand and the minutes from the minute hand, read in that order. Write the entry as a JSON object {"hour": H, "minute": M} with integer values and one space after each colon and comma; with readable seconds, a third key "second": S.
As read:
{"hour": 12, "minute": 4}
